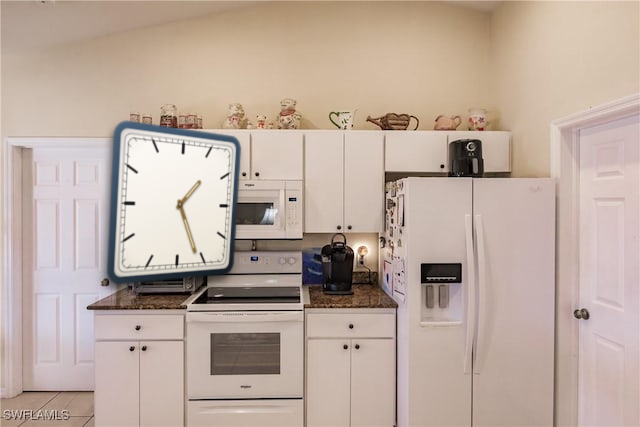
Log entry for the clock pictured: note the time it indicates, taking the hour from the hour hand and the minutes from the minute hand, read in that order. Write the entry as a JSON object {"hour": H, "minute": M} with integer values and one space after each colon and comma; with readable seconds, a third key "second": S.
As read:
{"hour": 1, "minute": 26}
